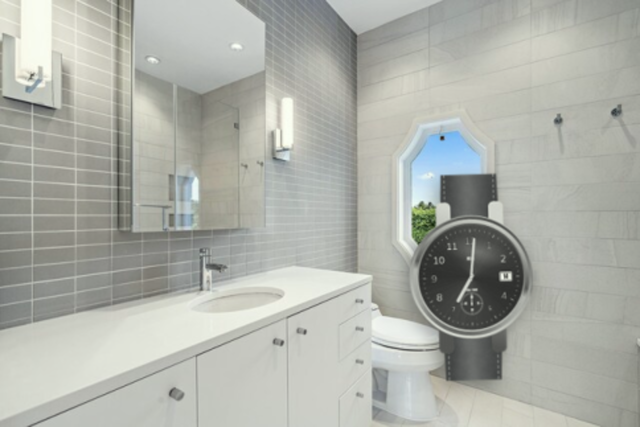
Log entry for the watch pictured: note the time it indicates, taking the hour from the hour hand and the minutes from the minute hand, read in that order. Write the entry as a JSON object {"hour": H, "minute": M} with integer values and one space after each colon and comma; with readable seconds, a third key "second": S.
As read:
{"hour": 7, "minute": 1}
